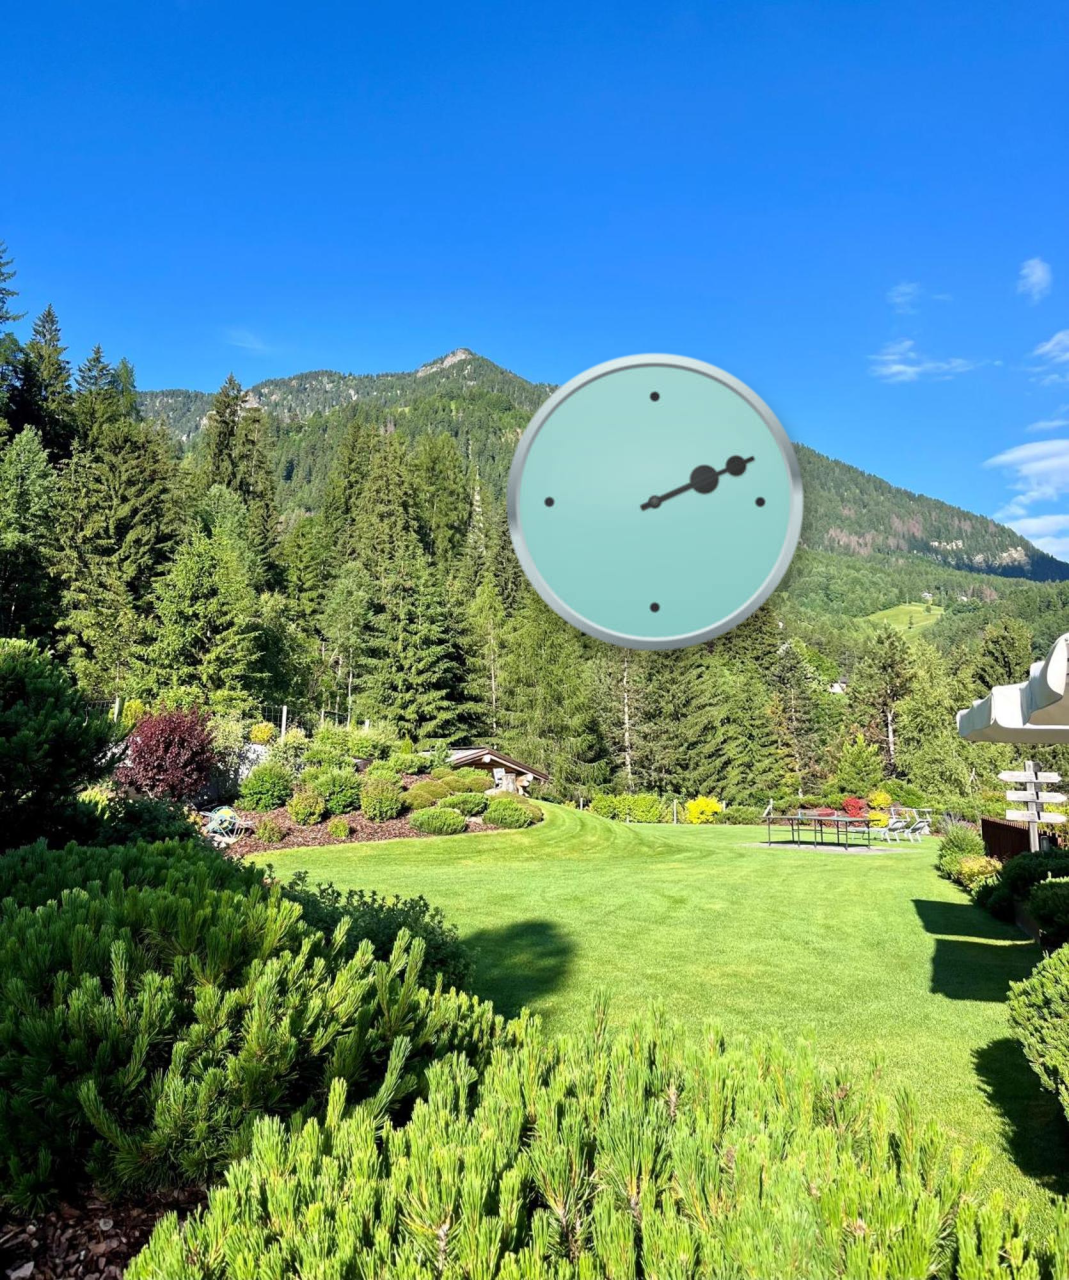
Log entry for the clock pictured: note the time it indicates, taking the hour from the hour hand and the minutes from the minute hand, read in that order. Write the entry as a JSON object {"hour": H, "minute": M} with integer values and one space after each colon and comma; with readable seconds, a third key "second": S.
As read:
{"hour": 2, "minute": 11}
